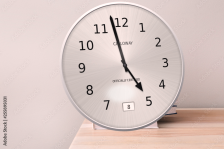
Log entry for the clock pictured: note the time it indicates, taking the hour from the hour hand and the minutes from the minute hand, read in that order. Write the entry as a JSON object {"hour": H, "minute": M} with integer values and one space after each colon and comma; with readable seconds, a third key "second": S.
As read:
{"hour": 4, "minute": 58}
